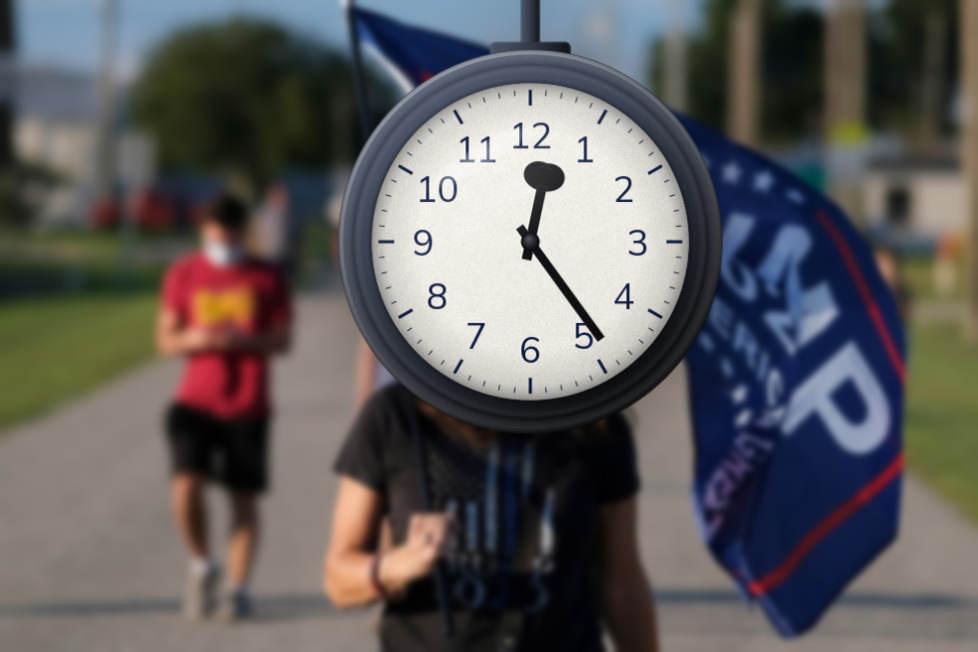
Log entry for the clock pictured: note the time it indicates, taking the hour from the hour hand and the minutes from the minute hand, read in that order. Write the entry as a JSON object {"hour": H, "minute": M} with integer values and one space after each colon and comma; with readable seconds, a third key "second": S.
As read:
{"hour": 12, "minute": 24}
